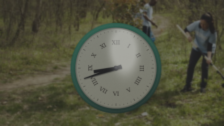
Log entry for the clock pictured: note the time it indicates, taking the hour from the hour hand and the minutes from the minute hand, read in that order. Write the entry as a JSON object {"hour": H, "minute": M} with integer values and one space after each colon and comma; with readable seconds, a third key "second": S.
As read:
{"hour": 8, "minute": 42}
